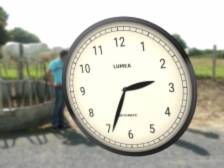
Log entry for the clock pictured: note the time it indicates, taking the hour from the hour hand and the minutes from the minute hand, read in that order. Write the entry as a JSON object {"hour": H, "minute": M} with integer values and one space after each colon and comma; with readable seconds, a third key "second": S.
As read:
{"hour": 2, "minute": 34}
